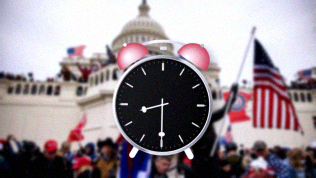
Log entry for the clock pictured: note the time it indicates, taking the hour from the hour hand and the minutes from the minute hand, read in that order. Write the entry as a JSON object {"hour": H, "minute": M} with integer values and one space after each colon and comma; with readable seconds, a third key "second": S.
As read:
{"hour": 8, "minute": 30}
